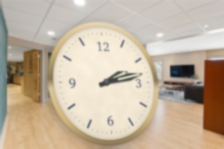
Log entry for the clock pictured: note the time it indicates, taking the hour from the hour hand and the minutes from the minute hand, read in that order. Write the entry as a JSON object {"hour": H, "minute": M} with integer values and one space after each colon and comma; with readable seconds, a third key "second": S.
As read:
{"hour": 2, "minute": 13}
